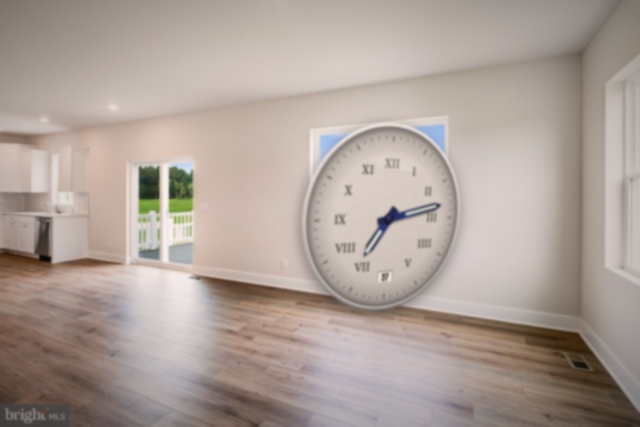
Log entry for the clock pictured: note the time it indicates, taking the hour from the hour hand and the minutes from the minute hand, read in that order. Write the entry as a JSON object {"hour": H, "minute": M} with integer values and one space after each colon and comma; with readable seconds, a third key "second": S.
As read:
{"hour": 7, "minute": 13}
